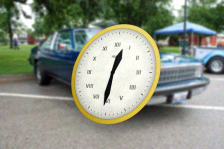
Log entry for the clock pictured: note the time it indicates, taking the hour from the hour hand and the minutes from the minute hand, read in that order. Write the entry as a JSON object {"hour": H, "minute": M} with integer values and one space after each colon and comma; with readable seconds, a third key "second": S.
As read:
{"hour": 12, "minute": 31}
